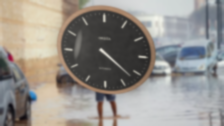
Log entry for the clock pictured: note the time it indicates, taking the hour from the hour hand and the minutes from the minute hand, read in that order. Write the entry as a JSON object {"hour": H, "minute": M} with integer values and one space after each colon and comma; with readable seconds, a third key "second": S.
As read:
{"hour": 4, "minute": 22}
